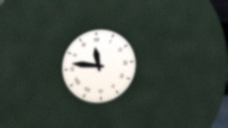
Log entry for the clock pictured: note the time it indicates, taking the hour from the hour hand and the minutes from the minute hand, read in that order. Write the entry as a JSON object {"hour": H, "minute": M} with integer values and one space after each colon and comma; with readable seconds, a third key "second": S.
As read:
{"hour": 11, "minute": 47}
